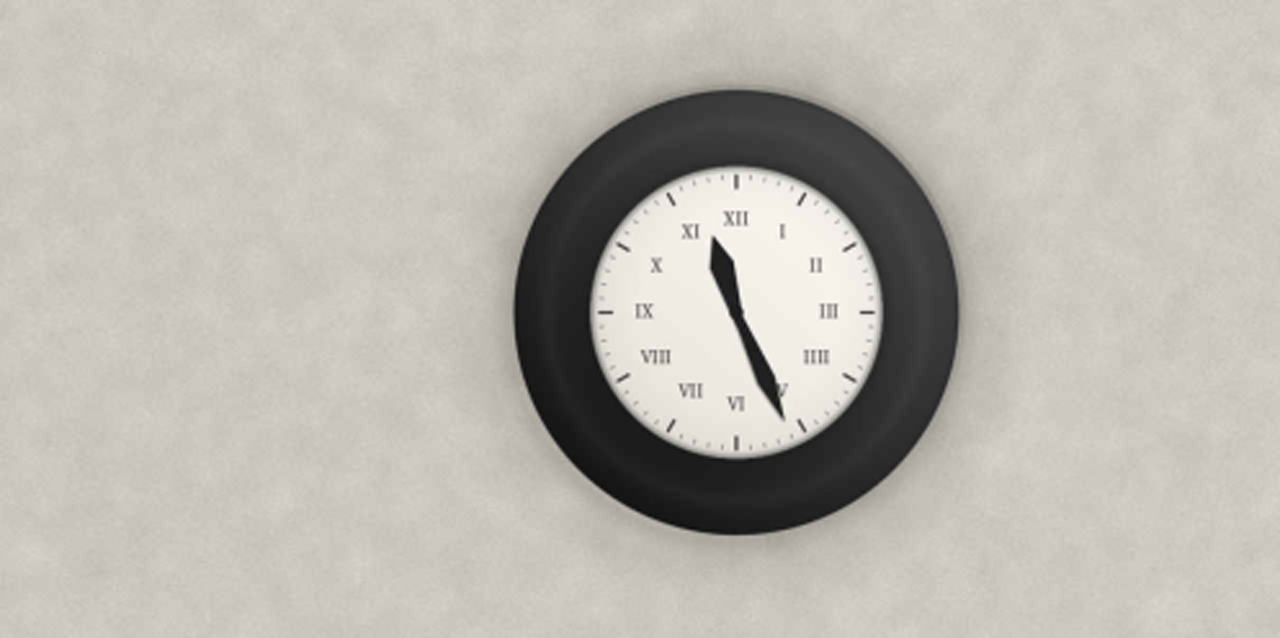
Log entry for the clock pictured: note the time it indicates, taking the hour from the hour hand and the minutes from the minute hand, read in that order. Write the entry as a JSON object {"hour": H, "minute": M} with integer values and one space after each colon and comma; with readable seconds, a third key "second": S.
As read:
{"hour": 11, "minute": 26}
